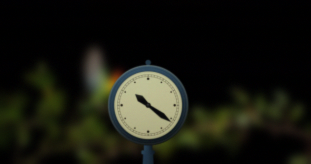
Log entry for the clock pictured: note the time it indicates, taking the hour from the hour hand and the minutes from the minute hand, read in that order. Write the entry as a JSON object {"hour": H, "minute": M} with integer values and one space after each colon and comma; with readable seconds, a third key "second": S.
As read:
{"hour": 10, "minute": 21}
